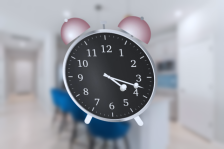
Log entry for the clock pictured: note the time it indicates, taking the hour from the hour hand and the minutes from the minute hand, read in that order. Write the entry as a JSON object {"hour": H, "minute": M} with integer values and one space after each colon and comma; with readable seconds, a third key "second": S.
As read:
{"hour": 4, "minute": 18}
